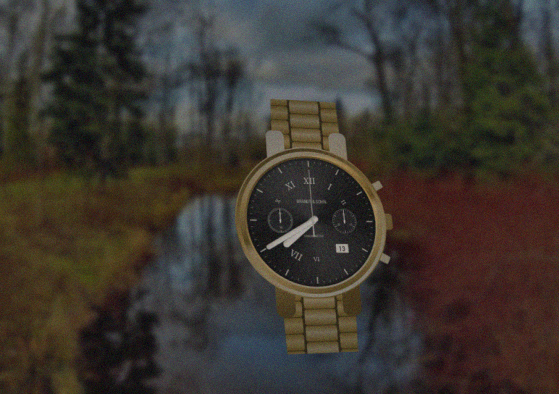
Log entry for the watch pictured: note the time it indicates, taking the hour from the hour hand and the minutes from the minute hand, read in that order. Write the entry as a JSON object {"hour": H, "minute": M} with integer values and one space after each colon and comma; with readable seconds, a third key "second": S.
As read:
{"hour": 7, "minute": 40}
